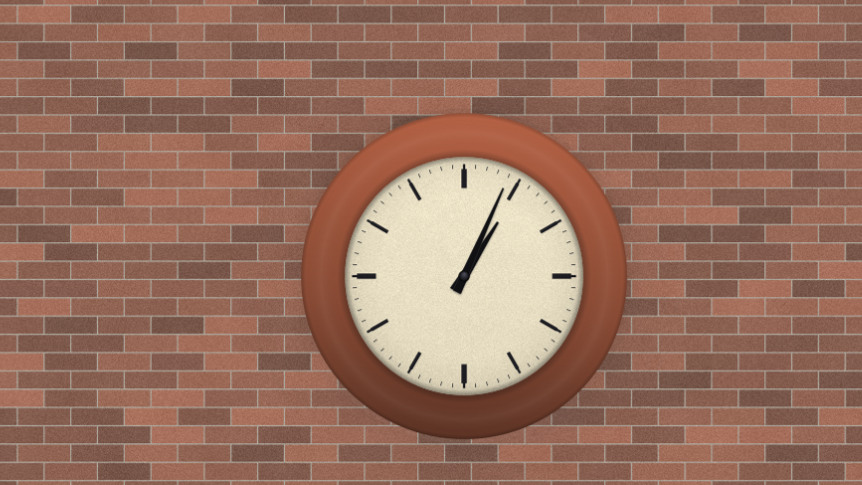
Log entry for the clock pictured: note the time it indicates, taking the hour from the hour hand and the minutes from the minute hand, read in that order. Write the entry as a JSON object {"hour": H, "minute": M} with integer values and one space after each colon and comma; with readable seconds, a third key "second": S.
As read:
{"hour": 1, "minute": 4}
